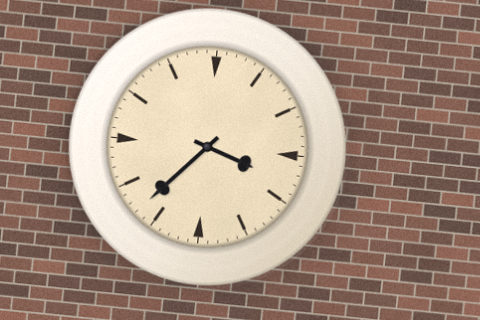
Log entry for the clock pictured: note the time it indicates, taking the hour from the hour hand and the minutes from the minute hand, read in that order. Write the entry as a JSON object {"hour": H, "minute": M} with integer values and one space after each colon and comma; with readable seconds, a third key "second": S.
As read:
{"hour": 3, "minute": 37}
